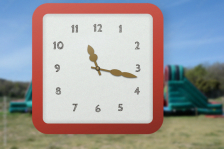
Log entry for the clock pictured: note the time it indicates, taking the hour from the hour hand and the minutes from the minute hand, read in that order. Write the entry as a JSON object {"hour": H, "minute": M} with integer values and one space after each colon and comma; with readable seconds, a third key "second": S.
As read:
{"hour": 11, "minute": 17}
